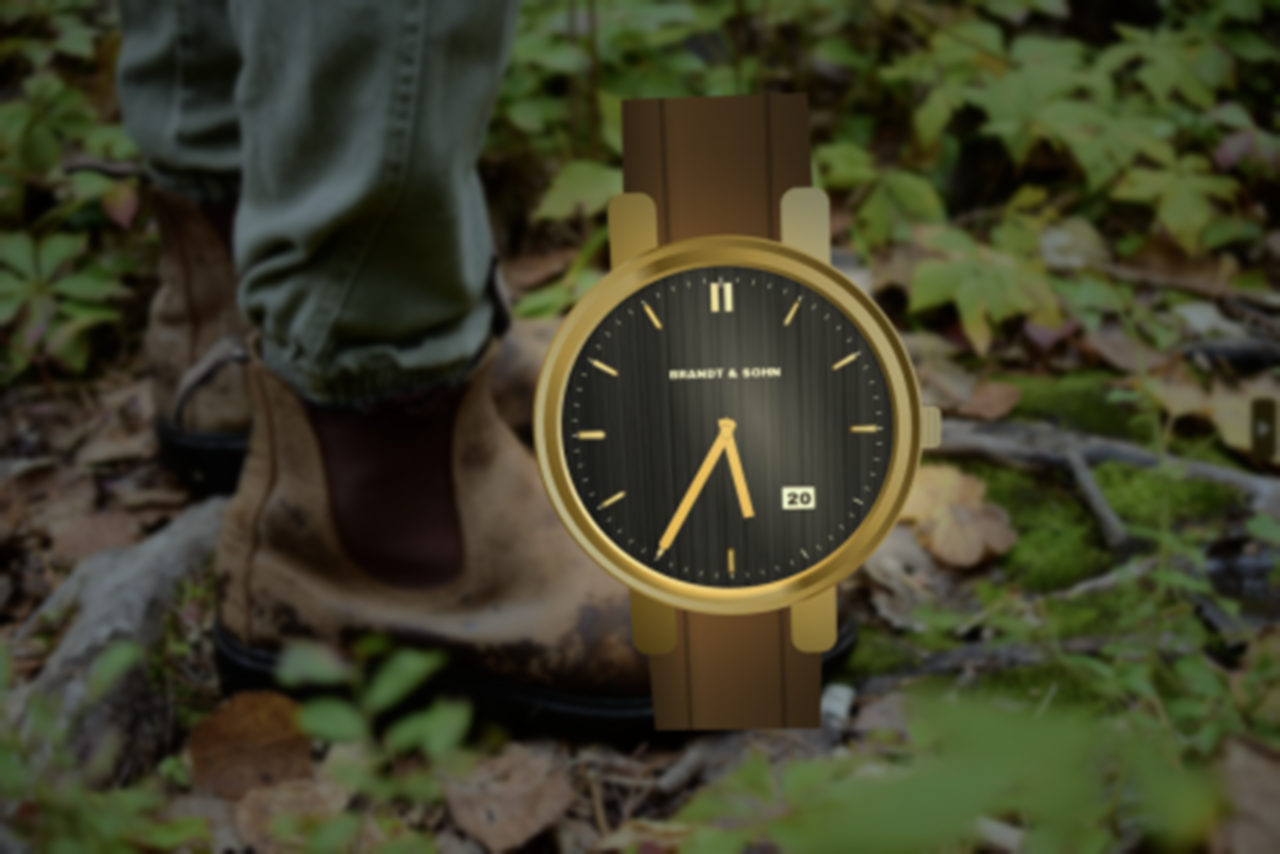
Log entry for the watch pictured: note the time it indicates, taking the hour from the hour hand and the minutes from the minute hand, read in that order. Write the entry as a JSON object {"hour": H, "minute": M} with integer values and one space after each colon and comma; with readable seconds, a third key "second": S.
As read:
{"hour": 5, "minute": 35}
